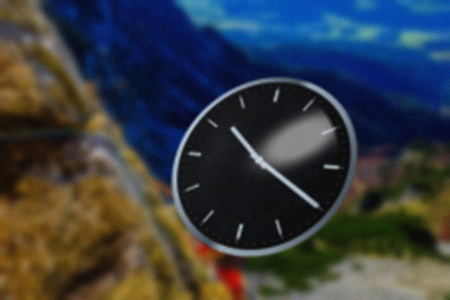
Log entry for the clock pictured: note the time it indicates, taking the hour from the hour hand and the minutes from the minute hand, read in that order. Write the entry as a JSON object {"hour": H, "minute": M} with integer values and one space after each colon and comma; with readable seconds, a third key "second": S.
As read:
{"hour": 10, "minute": 20}
